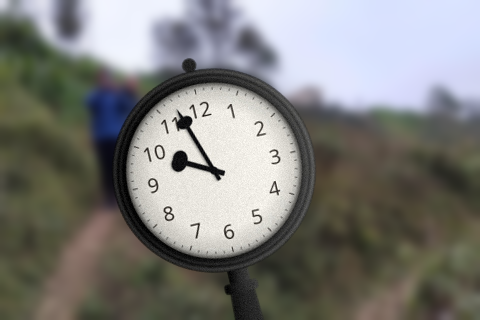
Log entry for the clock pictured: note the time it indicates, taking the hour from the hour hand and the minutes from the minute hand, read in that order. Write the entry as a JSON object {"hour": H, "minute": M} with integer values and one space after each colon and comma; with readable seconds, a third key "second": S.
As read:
{"hour": 9, "minute": 57}
